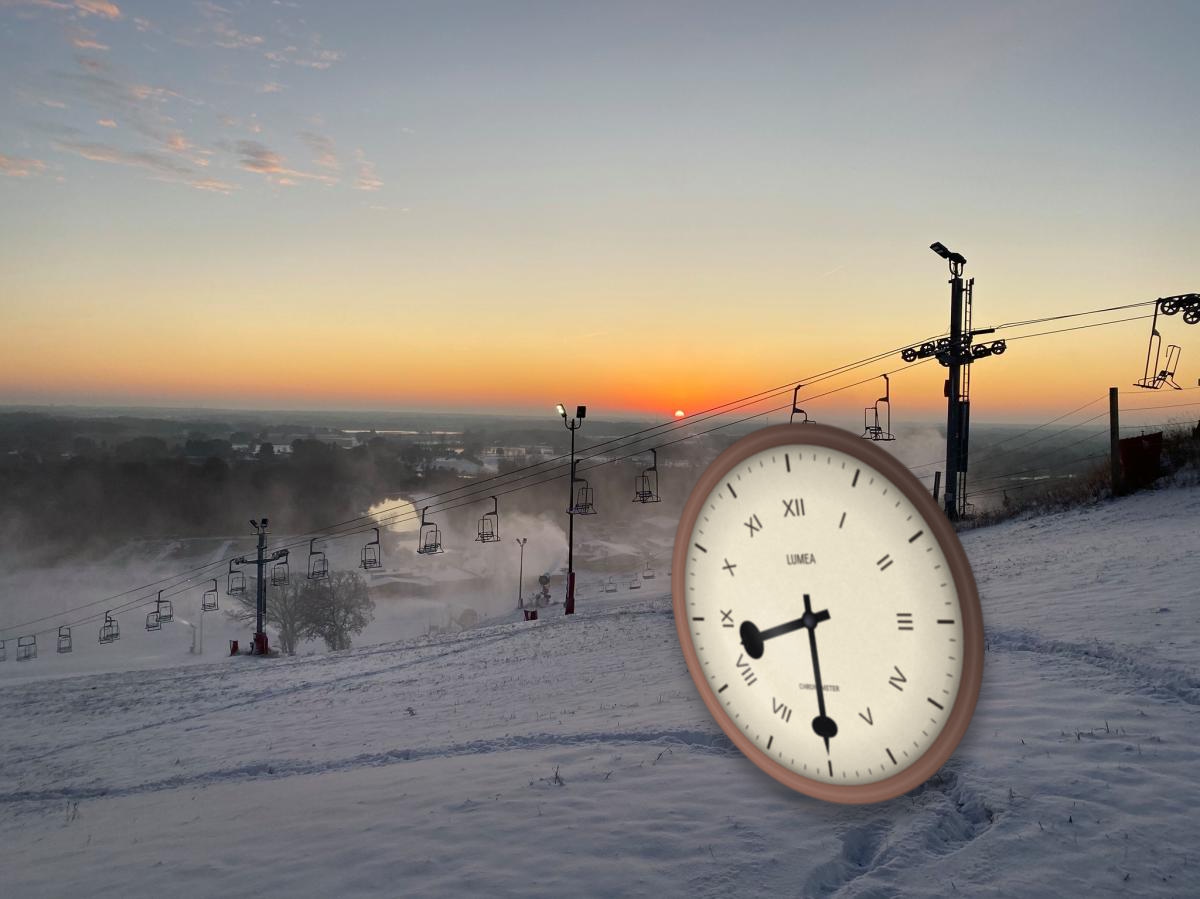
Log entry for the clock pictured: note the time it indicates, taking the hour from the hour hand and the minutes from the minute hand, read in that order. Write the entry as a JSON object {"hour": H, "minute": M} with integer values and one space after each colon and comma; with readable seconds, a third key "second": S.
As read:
{"hour": 8, "minute": 30}
